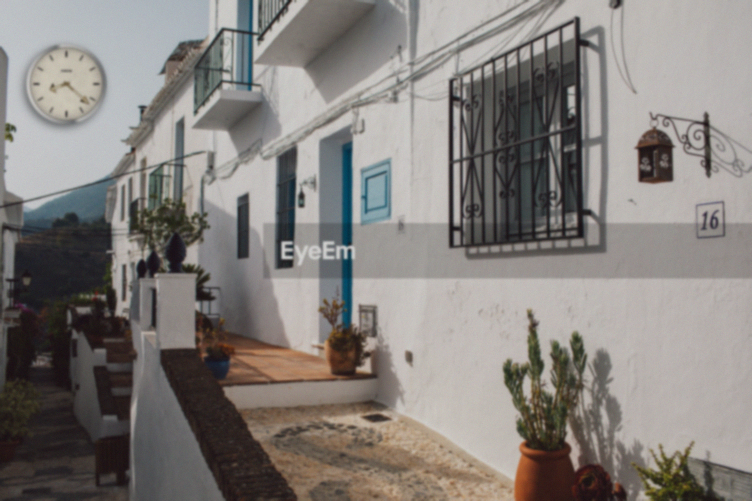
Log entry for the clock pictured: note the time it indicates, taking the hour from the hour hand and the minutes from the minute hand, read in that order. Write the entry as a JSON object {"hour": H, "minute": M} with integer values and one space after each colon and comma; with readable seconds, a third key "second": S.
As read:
{"hour": 8, "minute": 22}
